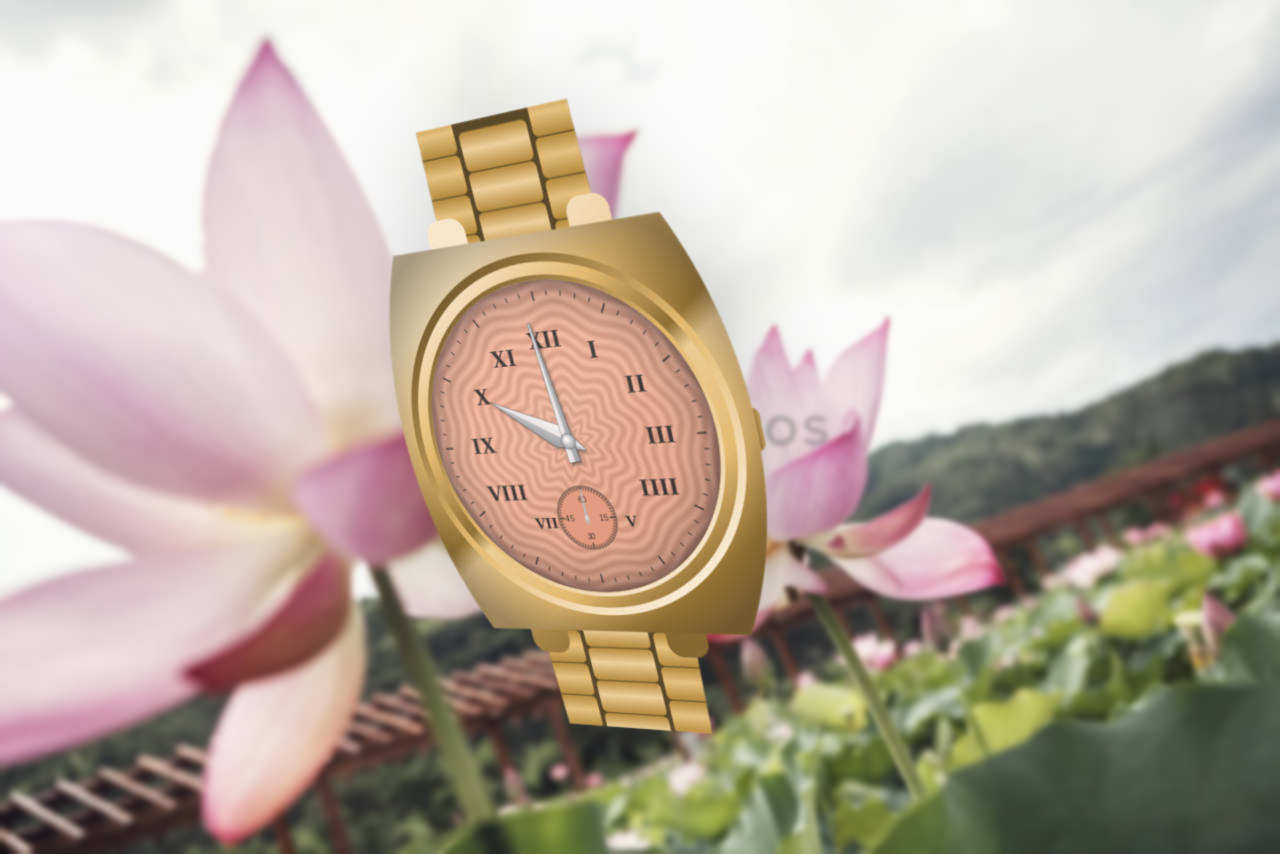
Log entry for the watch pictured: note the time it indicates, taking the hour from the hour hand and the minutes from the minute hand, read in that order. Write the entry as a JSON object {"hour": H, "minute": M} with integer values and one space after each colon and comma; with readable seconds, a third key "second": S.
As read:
{"hour": 9, "minute": 59}
